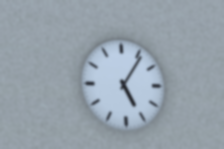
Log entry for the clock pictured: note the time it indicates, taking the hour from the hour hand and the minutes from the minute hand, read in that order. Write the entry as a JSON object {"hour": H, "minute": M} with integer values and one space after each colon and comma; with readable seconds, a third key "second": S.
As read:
{"hour": 5, "minute": 6}
